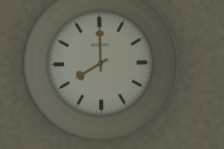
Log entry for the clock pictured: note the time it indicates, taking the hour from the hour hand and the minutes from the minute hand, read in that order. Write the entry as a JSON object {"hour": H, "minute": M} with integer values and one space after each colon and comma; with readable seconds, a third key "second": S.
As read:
{"hour": 8, "minute": 0}
